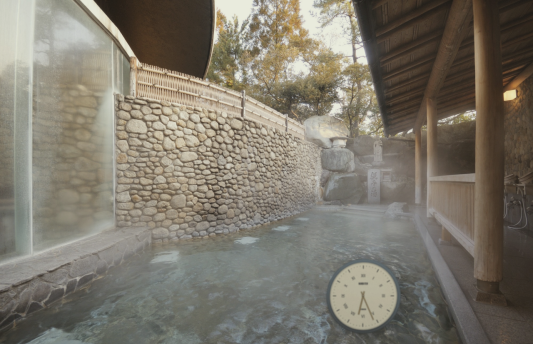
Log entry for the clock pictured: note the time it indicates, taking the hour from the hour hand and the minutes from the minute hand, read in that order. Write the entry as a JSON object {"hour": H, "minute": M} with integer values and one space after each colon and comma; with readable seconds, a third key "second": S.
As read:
{"hour": 6, "minute": 26}
